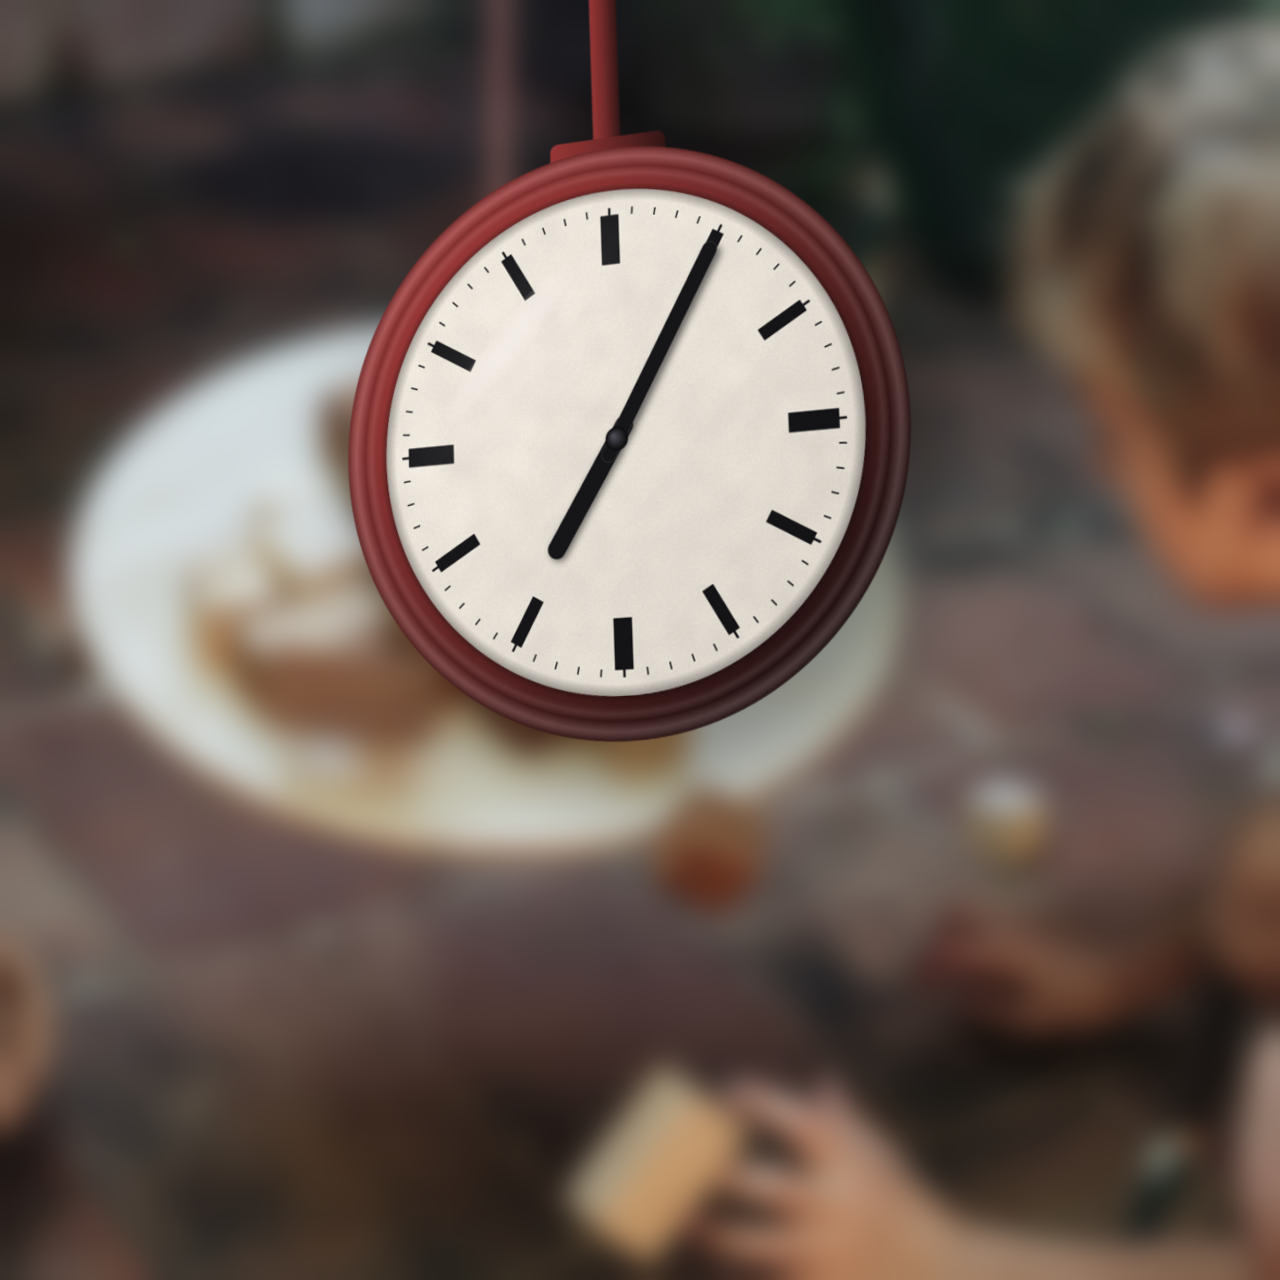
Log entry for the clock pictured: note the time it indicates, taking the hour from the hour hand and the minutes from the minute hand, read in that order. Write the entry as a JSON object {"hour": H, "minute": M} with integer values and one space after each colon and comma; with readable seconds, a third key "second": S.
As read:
{"hour": 7, "minute": 5}
